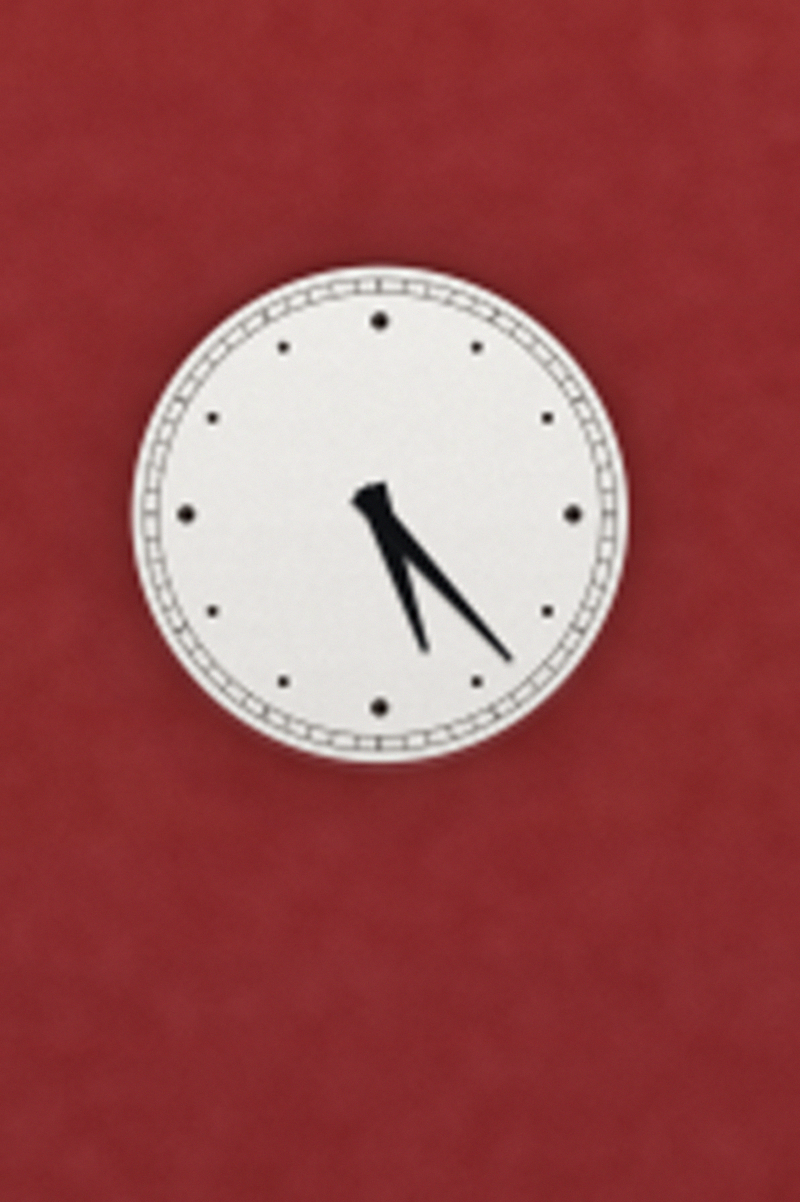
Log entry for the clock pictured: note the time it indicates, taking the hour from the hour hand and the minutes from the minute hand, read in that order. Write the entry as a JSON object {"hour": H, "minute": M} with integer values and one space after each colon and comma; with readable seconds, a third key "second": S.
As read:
{"hour": 5, "minute": 23}
